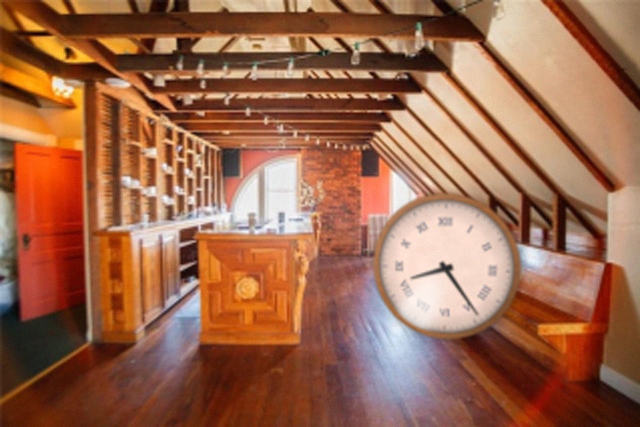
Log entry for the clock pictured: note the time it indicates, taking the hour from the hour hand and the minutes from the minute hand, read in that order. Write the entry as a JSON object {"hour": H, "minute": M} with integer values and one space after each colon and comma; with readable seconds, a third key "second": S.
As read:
{"hour": 8, "minute": 24}
